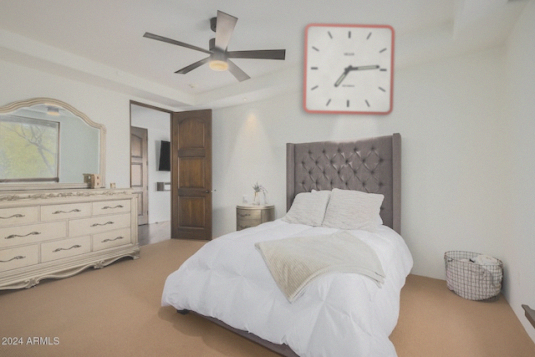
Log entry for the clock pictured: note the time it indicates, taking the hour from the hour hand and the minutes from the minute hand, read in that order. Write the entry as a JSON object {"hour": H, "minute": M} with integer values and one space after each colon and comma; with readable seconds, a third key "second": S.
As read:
{"hour": 7, "minute": 14}
